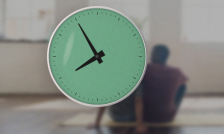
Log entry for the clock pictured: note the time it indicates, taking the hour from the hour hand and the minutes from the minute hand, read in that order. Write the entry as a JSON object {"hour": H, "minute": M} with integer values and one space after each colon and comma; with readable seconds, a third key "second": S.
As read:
{"hour": 7, "minute": 55}
